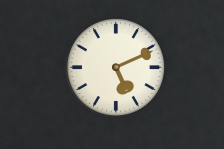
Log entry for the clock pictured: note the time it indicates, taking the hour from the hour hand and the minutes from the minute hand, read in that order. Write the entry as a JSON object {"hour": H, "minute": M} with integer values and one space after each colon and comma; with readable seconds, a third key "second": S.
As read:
{"hour": 5, "minute": 11}
